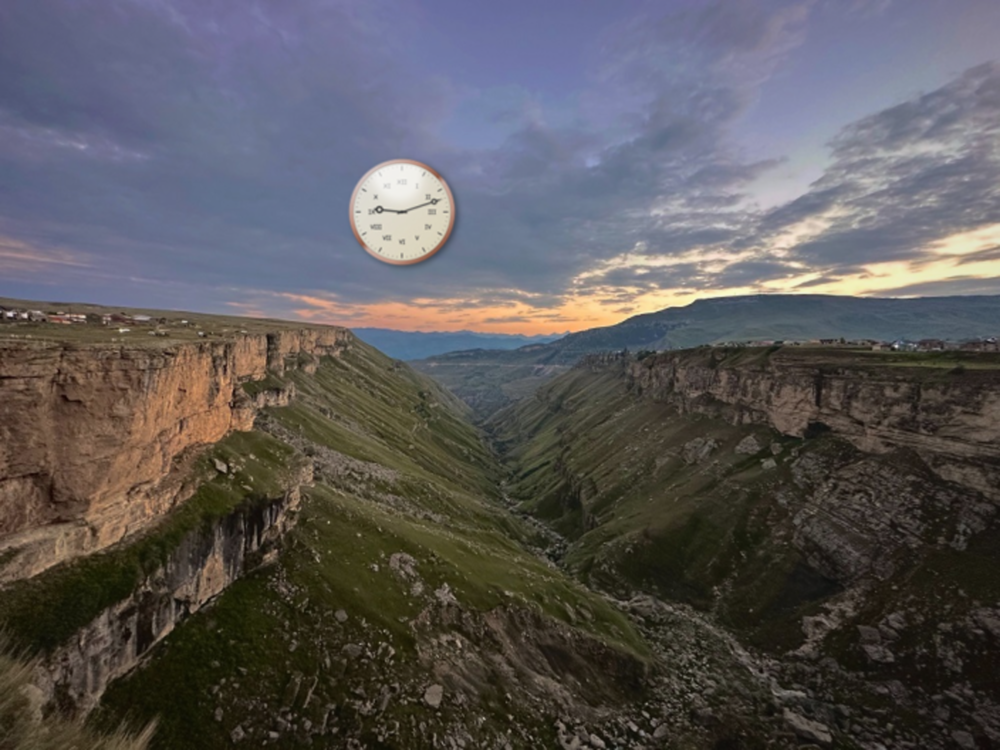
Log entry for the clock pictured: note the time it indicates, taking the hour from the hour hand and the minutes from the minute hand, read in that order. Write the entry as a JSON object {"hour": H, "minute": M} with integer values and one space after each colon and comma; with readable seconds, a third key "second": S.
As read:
{"hour": 9, "minute": 12}
